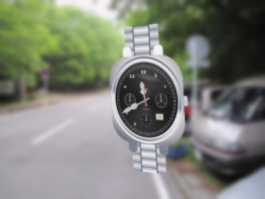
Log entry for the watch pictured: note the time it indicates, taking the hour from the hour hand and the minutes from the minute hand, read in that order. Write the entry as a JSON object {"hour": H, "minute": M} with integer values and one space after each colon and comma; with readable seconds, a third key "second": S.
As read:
{"hour": 11, "minute": 41}
